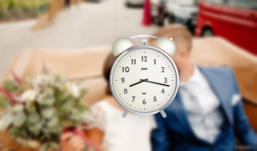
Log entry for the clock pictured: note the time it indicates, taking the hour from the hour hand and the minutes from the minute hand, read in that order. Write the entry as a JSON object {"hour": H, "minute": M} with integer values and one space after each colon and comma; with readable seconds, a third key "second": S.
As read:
{"hour": 8, "minute": 17}
